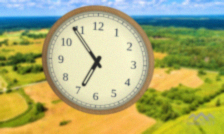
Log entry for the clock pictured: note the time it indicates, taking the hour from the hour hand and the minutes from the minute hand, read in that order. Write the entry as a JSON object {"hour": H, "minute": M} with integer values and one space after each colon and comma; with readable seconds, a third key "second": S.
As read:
{"hour": 6, "minute": 54}
